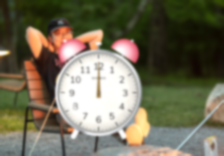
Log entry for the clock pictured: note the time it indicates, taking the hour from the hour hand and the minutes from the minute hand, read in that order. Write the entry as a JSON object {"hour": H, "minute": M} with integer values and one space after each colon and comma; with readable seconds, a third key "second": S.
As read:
{"hour": 12, "minute": 0}
